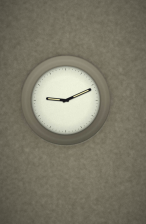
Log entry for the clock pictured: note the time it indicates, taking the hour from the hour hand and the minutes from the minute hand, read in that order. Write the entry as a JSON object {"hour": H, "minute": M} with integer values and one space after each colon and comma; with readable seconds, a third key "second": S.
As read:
{"hour": 9, "minute": 11}
